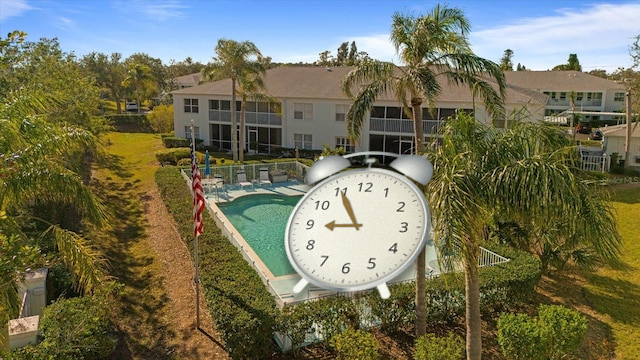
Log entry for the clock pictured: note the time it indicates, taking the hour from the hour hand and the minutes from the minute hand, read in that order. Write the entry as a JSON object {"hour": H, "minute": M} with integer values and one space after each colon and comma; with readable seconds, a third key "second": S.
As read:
{"hour": 8, "minute": 55}
